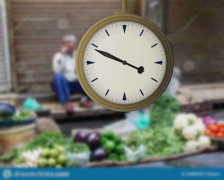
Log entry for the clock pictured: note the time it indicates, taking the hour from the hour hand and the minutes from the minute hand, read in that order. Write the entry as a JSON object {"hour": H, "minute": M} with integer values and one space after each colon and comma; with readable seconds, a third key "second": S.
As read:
{"hour": 3, "minute": 49}
